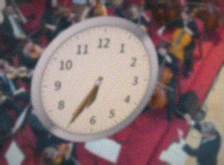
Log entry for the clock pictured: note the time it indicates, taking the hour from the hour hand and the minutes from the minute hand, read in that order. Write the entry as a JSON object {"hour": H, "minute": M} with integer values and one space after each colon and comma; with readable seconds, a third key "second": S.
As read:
{"hour": 6, "minute": 35}
